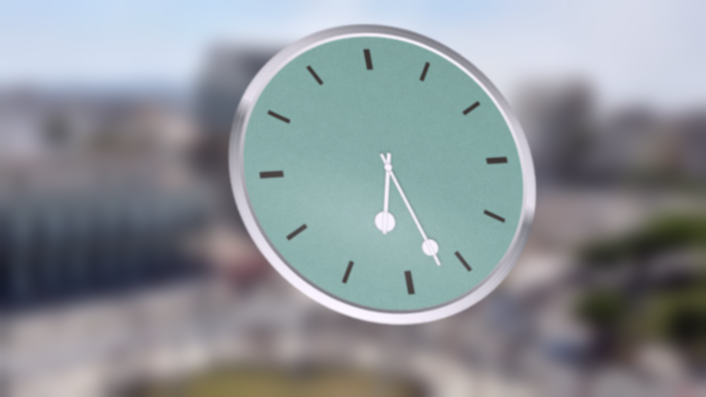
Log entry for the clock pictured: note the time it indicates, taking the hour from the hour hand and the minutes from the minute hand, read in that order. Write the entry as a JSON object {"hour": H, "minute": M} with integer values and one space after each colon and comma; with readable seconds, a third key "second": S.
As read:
{"hour": 6, "minute": 27}
